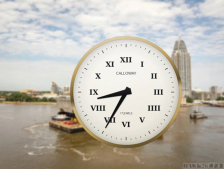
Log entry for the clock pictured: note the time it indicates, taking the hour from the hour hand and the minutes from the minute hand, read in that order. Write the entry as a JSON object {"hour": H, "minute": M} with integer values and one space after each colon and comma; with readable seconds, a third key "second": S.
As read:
{"hour": 8, "minute": 35}
